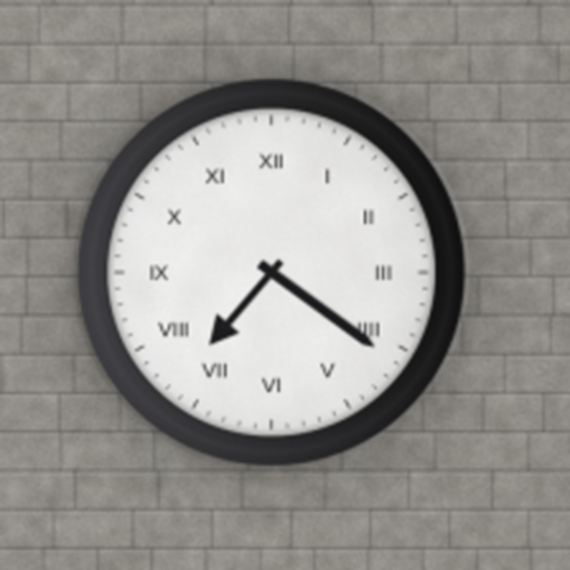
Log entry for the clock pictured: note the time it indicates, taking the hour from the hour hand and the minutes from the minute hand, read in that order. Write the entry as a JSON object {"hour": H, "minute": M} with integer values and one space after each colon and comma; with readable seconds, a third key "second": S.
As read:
{"hour": 7, "minute": 21}
